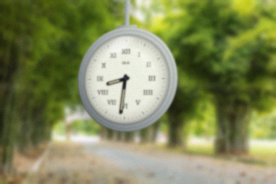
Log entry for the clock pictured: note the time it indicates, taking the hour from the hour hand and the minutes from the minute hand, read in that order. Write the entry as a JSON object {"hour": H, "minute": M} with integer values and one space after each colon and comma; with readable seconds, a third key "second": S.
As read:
{"hour": 8, "minute": 31}
